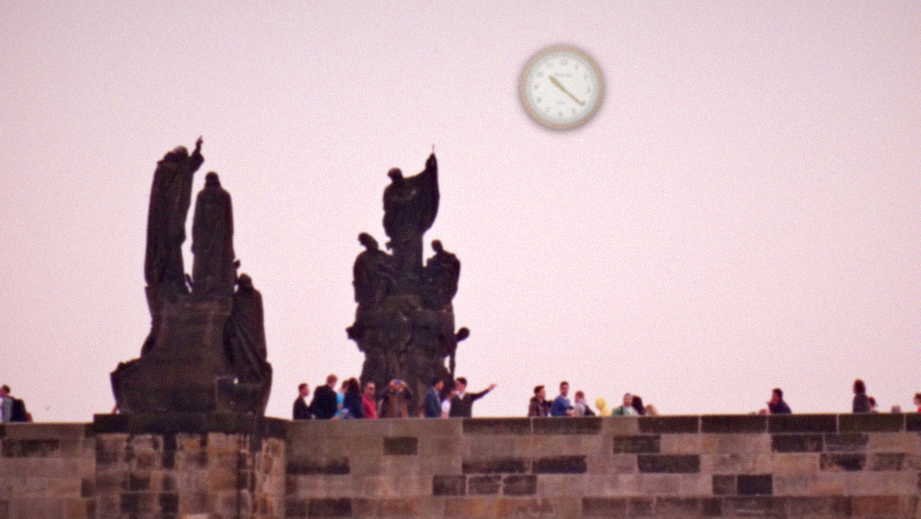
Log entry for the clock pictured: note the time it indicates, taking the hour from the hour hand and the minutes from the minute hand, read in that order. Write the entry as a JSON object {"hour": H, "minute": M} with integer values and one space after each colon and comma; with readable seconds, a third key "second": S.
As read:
{"hour": 10, "minute": 21}
